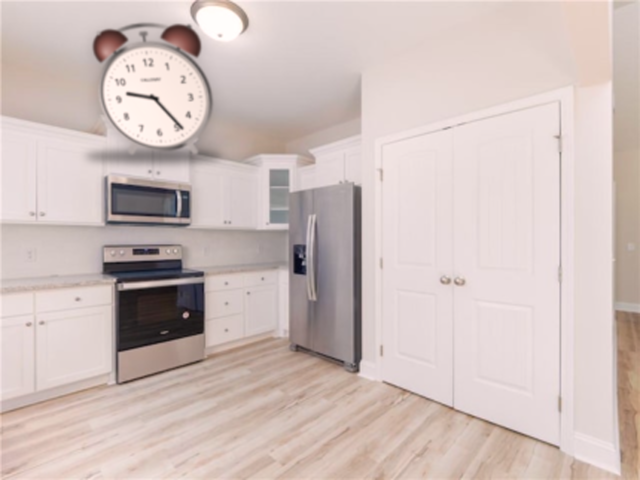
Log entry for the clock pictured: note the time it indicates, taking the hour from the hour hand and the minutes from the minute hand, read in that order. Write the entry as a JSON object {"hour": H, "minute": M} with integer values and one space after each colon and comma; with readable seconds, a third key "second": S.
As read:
{"hour": 9, "minute": 24}
